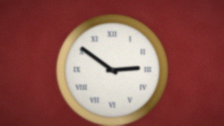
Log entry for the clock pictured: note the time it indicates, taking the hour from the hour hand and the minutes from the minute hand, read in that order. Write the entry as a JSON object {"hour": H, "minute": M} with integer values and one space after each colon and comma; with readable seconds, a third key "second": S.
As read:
{"hour": 2, "minute": 51}
